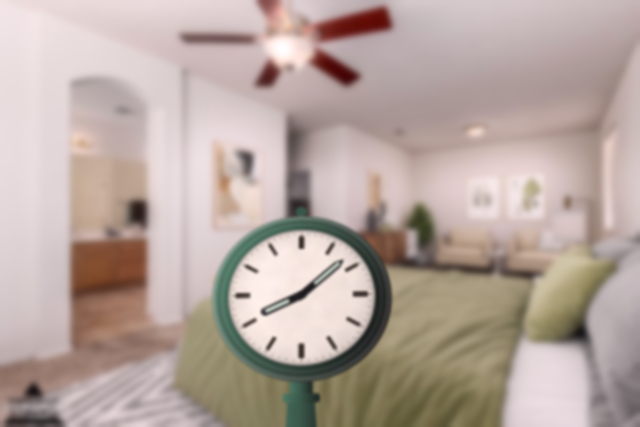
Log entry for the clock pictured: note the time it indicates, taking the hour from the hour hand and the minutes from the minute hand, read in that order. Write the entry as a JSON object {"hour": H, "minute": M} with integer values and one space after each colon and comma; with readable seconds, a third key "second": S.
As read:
{"hour": 8, "minute": 8}
